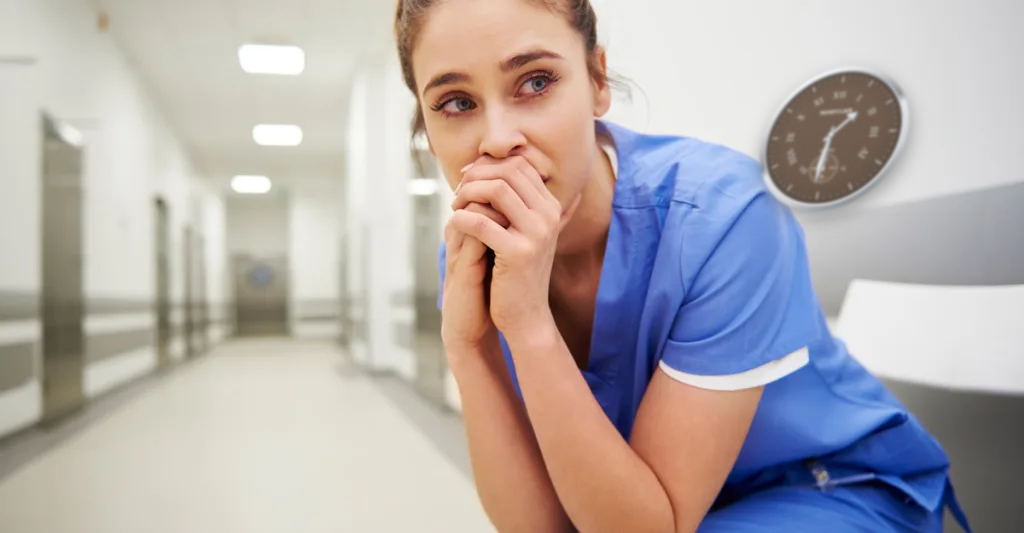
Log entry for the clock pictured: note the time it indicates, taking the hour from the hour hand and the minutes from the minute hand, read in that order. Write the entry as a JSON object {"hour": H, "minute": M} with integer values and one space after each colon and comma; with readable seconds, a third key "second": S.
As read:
{"hour": 1, "minute": 31}
